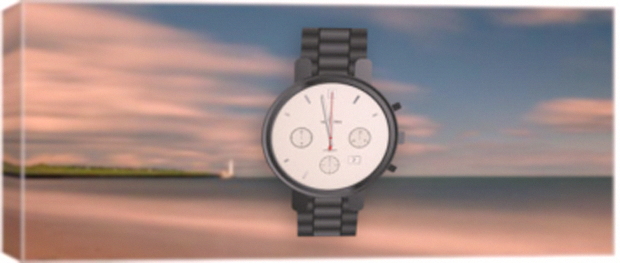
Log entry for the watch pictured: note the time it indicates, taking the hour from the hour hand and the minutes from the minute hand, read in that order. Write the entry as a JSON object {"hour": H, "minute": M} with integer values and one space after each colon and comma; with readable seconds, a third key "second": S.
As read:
{"hour": 11, "minute": 58}
